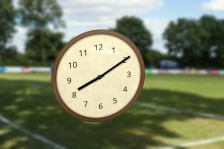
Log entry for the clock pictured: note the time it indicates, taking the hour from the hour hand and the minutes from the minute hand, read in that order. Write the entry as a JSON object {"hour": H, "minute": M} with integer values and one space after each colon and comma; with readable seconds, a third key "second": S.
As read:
{"hour": 8, "minute": 10}
